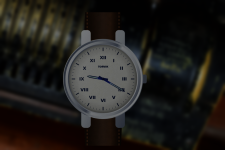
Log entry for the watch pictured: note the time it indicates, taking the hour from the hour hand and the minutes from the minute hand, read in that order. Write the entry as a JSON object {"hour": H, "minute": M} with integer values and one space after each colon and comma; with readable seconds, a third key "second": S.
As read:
{"hour": 9, "minute": 20}
